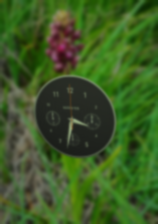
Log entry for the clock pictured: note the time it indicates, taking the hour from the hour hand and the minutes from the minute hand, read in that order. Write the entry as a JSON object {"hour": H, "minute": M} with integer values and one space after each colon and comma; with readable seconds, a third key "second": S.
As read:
{"hour": 3, "minute": 32}
